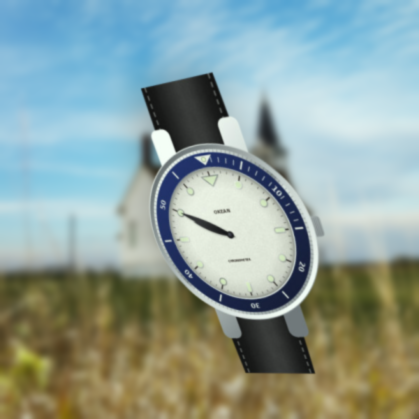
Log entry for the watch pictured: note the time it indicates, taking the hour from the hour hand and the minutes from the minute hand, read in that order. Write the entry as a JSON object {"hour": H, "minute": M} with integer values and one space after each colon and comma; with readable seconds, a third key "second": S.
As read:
{"hour": 9, "minute": 50}
